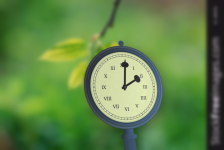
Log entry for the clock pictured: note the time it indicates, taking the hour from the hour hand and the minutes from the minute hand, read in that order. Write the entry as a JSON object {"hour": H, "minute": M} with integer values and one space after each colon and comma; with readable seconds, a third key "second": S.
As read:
{"hour": 2, "minute": 1}
